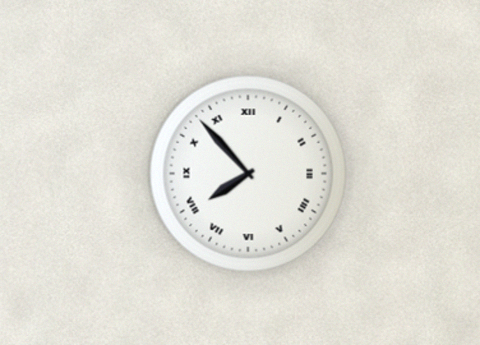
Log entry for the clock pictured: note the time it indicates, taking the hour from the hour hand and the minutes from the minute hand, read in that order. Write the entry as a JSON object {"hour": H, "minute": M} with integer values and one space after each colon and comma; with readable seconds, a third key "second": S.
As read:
{"hour": 7, "minute": 53}
